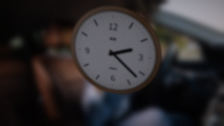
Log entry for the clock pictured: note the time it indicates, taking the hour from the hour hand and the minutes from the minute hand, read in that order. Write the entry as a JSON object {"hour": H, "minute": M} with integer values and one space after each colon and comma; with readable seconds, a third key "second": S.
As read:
{"hour": 2, "minute": 22}
